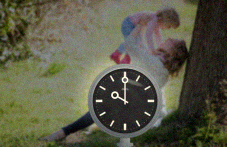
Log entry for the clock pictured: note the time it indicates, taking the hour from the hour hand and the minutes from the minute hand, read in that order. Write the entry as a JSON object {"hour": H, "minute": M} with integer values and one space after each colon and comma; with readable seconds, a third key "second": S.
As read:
{"hour": 10, "minute": 0}
